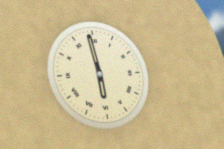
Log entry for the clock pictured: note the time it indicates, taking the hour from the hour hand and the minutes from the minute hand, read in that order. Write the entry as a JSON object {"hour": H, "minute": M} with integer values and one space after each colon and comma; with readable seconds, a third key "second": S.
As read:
{"hour": 5, "minute": 59}
